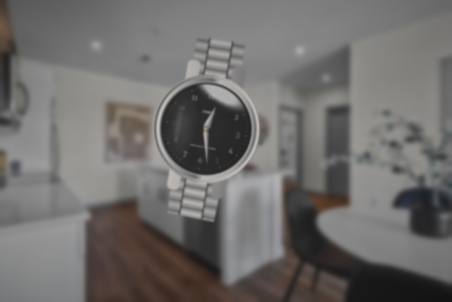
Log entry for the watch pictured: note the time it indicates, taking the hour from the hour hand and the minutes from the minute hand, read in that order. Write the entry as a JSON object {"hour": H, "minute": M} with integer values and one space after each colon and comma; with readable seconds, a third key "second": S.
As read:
{"hour": 12, "minute": 28}
